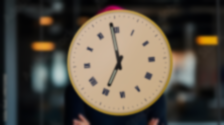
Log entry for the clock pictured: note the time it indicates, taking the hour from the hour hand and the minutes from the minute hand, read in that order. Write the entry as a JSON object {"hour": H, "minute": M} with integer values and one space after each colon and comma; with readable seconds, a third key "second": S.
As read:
{"hour": 6, "minute": 59}
